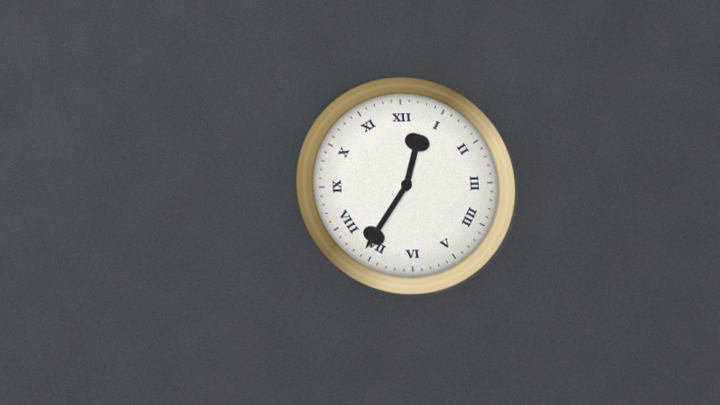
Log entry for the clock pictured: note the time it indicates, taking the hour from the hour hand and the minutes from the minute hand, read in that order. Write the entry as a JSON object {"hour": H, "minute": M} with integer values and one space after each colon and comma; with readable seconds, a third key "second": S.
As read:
{"hour": 12, "minute": 36}
